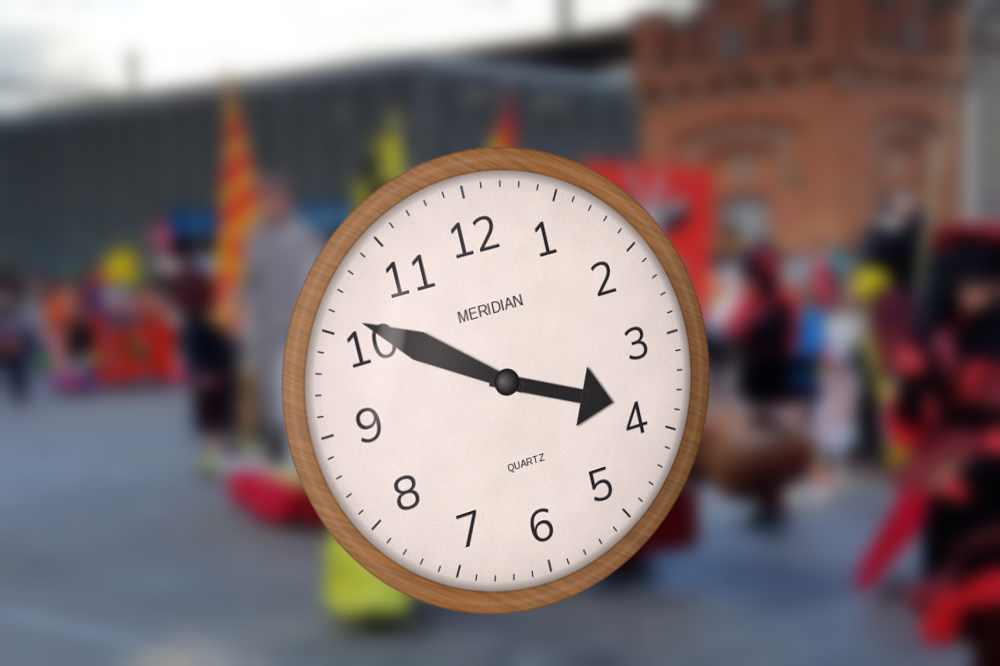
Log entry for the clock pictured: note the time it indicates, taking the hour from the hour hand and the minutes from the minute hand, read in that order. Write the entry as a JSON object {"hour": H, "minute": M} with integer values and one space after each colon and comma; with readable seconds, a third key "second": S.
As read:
{"hour": 3, "minute": 51}
